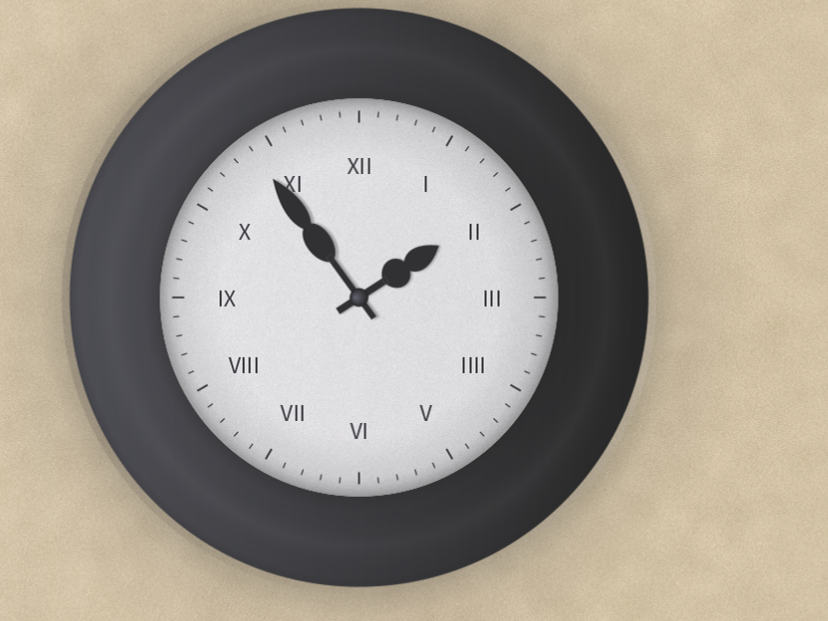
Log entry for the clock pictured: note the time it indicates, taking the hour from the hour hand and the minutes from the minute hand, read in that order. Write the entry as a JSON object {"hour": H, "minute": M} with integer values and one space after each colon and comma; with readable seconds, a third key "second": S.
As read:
{"hour": 1, "minute": 54}
